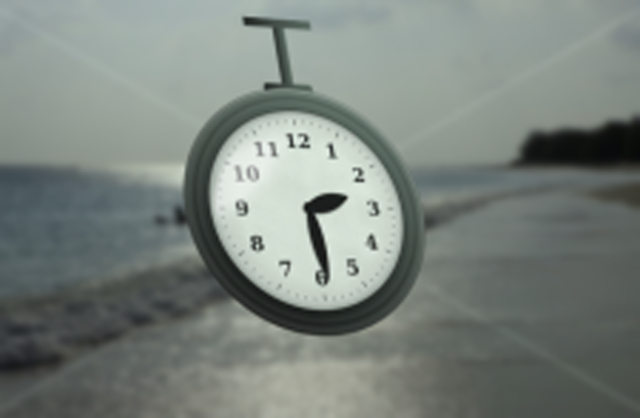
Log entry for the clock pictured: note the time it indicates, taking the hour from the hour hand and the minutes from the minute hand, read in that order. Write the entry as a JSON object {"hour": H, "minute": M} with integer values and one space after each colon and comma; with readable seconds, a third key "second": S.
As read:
{"hour": 2, "minute": 29}
